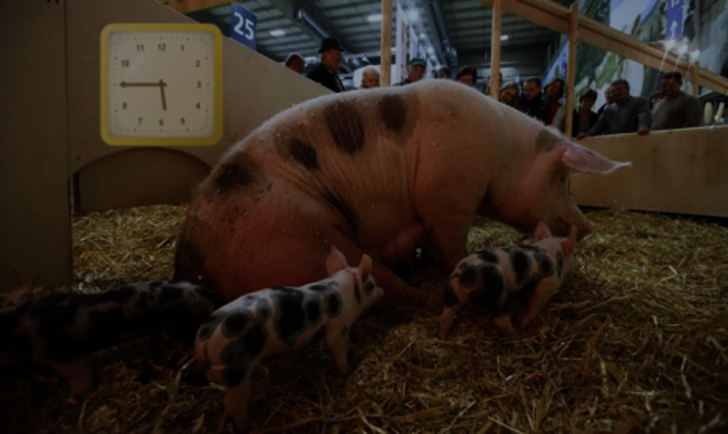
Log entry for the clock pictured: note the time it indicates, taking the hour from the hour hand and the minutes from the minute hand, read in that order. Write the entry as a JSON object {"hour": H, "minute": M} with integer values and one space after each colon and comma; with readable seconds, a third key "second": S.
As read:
{"hour": 5, "minute": 45}
